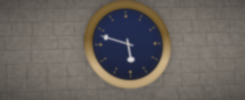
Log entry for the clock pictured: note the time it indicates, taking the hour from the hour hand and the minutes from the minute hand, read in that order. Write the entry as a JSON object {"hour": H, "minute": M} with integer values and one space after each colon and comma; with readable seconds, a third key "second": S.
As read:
{"hour": 5, "minute": 48}
